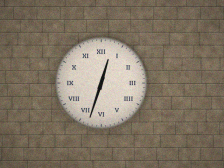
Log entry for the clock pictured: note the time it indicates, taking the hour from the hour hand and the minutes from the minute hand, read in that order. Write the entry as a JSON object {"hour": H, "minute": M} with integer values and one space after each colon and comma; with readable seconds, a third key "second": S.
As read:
{"hour": 12, "minute": 33}
